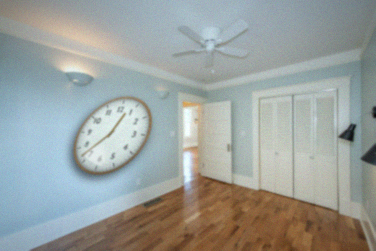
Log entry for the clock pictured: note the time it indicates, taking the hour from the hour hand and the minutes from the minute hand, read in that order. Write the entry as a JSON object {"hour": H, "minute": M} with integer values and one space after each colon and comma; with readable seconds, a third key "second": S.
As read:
{"hour": 12, "minute": 37}
